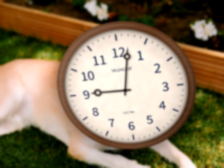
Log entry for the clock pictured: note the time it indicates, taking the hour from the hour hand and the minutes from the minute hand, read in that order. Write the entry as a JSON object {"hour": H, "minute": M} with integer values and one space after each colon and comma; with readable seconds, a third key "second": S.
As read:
{"hour": 9, "minute": 2}
